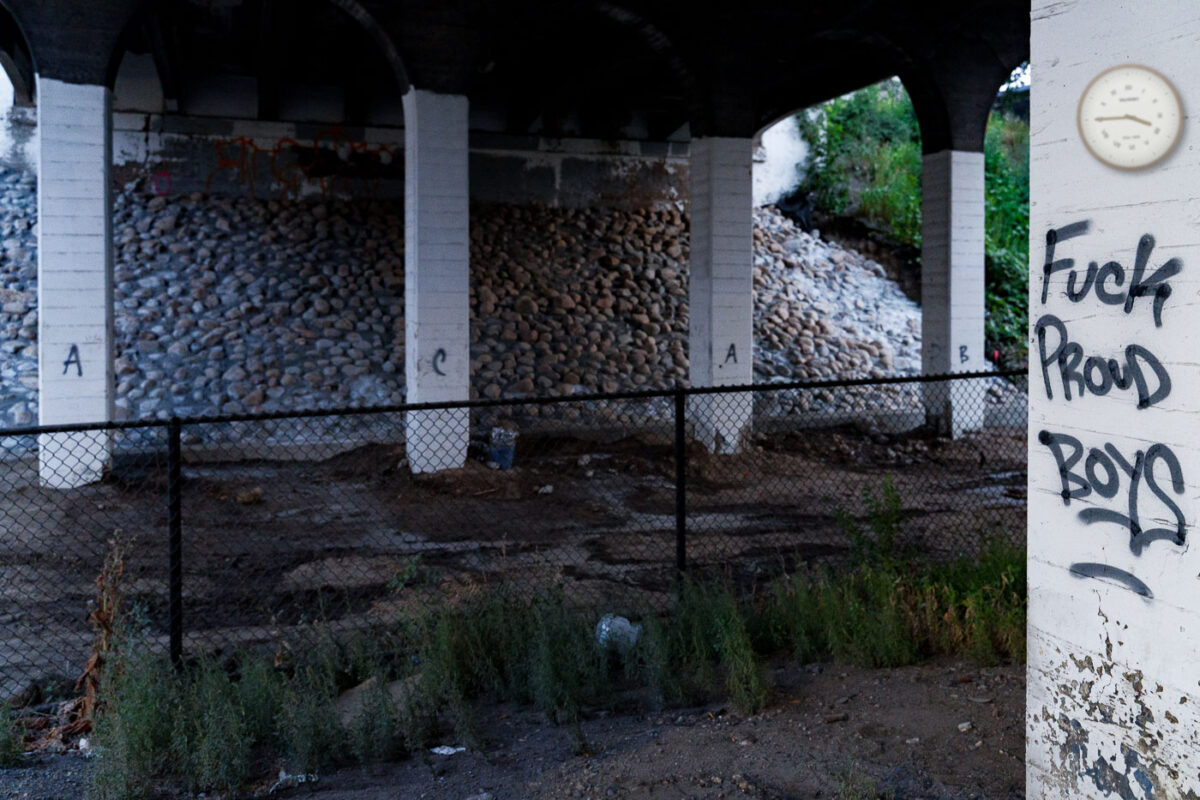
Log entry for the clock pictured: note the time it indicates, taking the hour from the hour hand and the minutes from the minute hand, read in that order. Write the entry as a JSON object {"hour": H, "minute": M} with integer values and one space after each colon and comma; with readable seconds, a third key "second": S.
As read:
{"hour": 3, "minute": 45}
